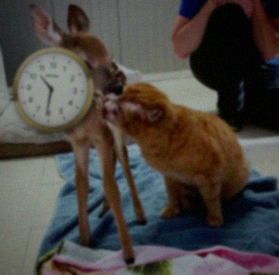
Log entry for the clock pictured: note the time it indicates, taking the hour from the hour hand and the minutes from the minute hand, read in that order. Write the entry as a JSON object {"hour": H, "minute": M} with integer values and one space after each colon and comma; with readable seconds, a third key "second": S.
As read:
{"hour": 10, "minute": 31}
